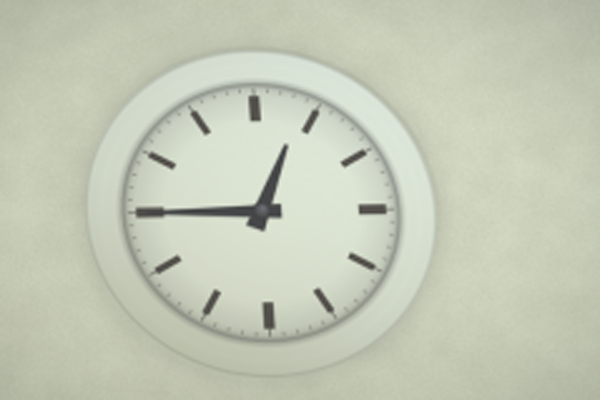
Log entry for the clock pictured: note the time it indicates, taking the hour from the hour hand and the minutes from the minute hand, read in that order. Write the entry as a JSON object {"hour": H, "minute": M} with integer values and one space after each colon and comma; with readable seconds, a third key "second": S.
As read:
{"hour": 12, "minute": 45}
